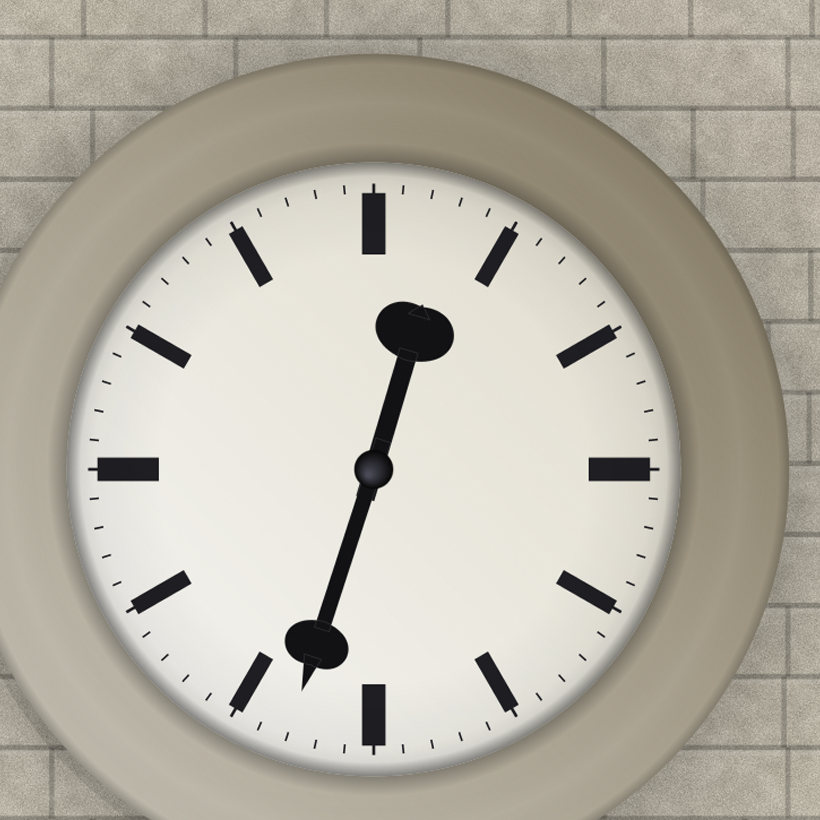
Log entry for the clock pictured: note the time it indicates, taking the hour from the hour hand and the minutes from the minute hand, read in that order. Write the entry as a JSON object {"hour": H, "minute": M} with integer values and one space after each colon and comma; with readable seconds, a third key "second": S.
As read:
{"hour": 12, "minute": 33}
